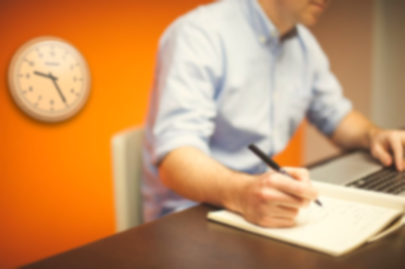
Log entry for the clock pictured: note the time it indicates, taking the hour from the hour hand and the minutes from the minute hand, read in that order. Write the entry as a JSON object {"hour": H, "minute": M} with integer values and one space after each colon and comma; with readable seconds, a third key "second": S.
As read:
{"hour": 9, "minute": 25}
